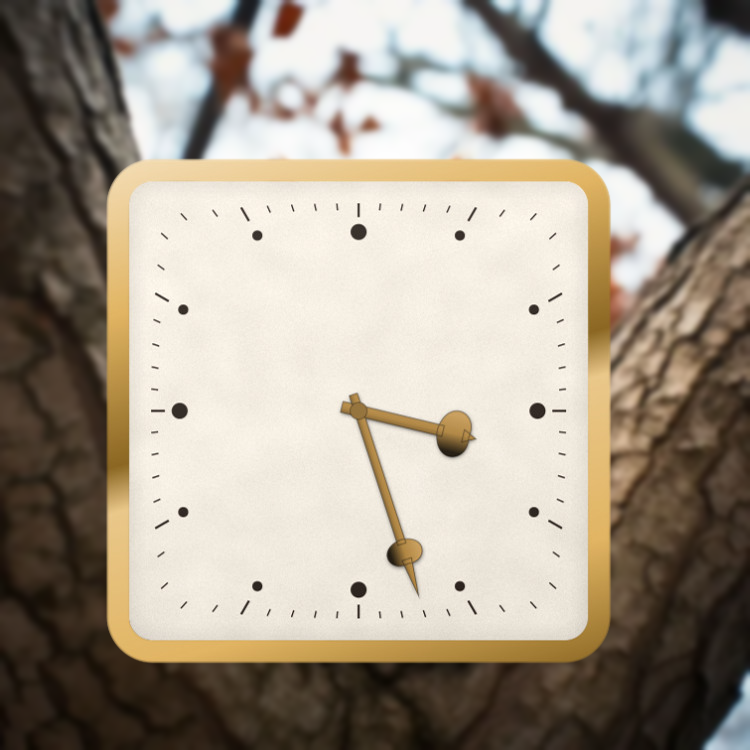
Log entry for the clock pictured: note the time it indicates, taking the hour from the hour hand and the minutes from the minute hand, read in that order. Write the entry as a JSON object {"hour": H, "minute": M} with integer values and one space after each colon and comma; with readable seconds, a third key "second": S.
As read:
{"hour": 3, "minute": 27}
